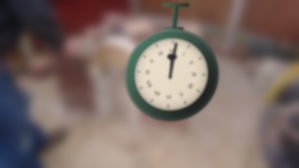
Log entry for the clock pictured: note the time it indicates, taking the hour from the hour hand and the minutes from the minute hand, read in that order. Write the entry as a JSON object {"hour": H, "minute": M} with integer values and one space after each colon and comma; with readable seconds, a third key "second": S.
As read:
{"hour": 12, "minute": 1}
